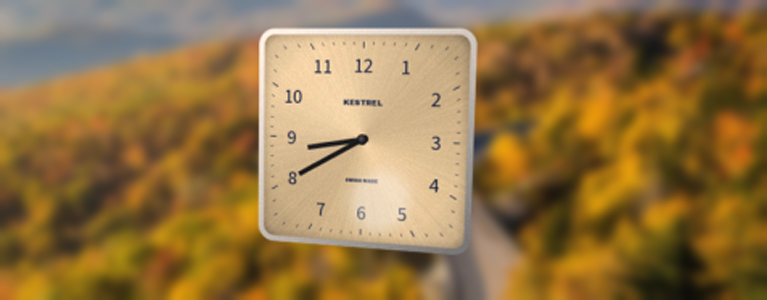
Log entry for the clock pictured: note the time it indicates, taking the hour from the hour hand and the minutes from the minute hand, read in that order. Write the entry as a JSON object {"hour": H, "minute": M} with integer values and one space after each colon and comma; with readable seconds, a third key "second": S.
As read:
{"hour": 8, "minute": 40}
